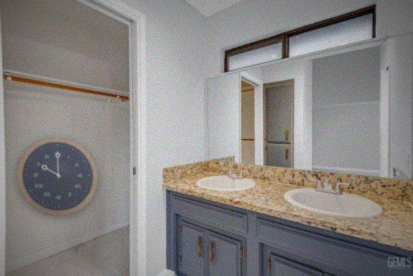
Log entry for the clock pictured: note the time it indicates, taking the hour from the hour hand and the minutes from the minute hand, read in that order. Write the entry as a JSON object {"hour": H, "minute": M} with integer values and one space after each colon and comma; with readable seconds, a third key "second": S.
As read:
{"hour": 10, "minute": 0}
